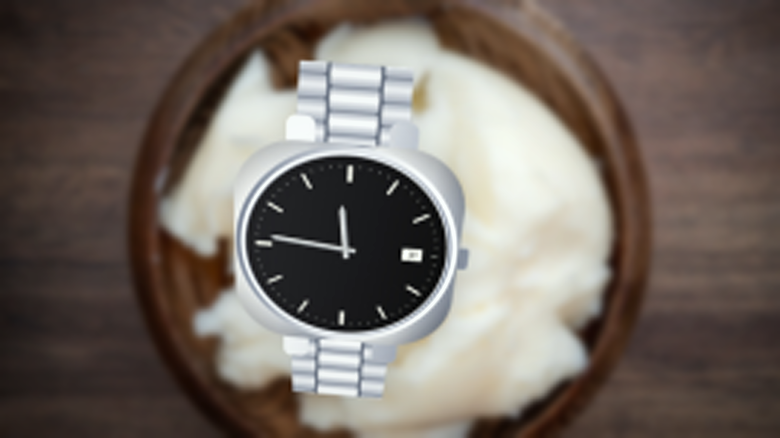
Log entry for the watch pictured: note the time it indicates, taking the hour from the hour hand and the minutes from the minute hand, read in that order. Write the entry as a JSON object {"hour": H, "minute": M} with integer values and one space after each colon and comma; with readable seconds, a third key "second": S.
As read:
{"hour": 11, "minute": 46}
